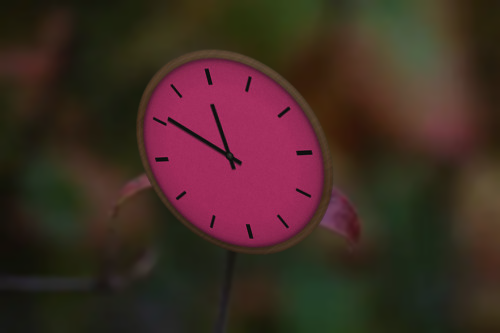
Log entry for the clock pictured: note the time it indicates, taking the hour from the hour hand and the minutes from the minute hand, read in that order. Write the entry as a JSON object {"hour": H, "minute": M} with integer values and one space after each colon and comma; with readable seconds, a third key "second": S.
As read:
{"hour": 11, "minute": 51}
